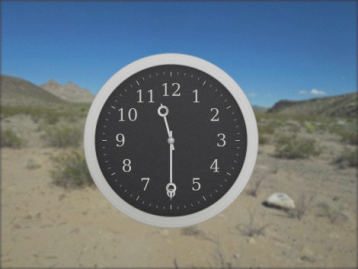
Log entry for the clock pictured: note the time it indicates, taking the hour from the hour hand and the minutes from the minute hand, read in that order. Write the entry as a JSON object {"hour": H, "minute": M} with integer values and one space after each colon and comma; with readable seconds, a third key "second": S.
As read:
{"hour": 11, "minute": 30}
